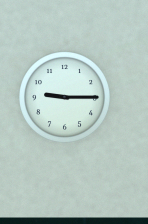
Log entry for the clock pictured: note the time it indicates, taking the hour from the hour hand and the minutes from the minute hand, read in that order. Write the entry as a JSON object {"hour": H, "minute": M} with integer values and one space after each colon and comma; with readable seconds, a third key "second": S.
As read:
{"hour": 9, "minute": 15}
